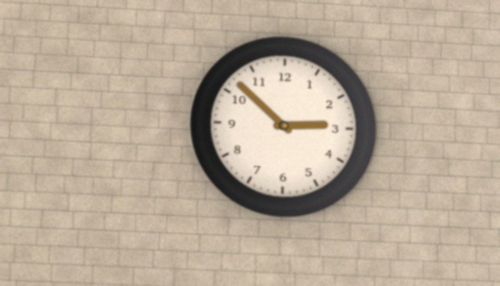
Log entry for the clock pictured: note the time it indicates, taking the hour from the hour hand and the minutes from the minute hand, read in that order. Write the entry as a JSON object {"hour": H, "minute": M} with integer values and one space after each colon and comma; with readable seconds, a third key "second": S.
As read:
{"hour": 2, "minute": 52}
